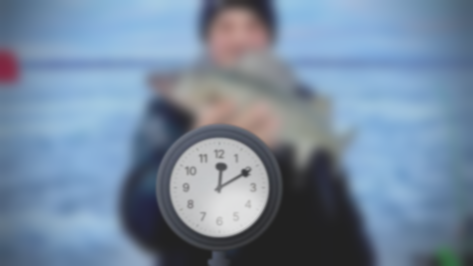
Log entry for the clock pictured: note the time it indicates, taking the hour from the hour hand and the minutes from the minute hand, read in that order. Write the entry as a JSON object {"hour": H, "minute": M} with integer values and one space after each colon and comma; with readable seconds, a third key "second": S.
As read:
{"hour": 12, "minute": 10}
